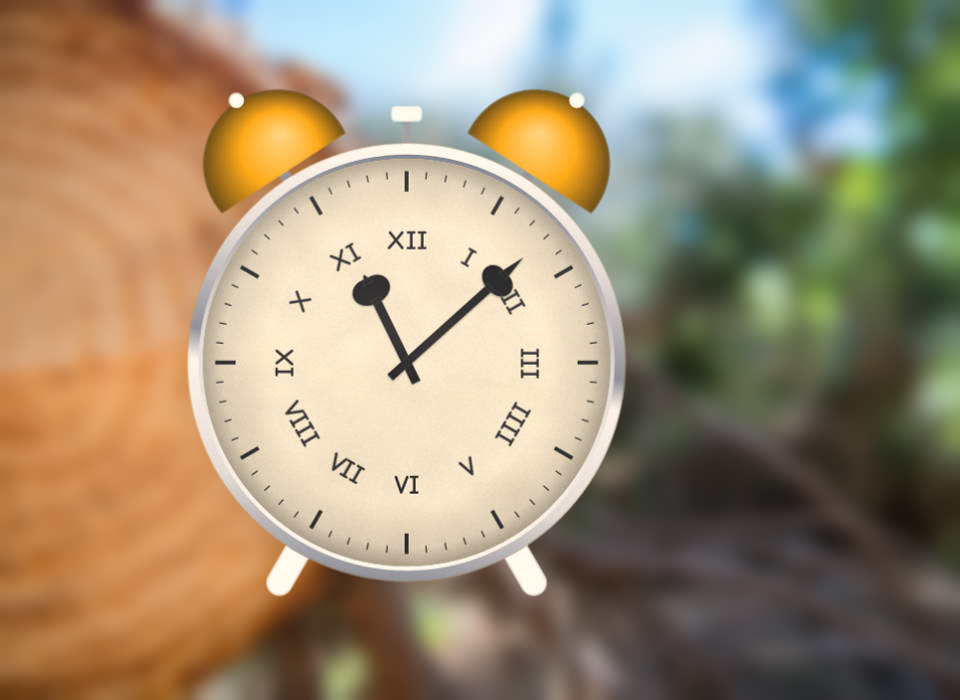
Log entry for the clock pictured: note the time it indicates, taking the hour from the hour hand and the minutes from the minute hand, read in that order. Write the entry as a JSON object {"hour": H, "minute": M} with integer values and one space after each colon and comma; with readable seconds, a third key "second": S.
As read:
{"hour": 11, "minute": 8}
